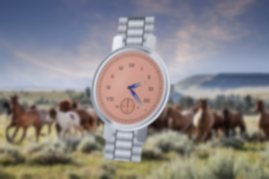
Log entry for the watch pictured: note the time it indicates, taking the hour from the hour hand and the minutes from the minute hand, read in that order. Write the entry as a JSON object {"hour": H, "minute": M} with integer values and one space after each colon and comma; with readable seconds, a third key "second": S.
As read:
{"hour": 2, "minute": 23}
